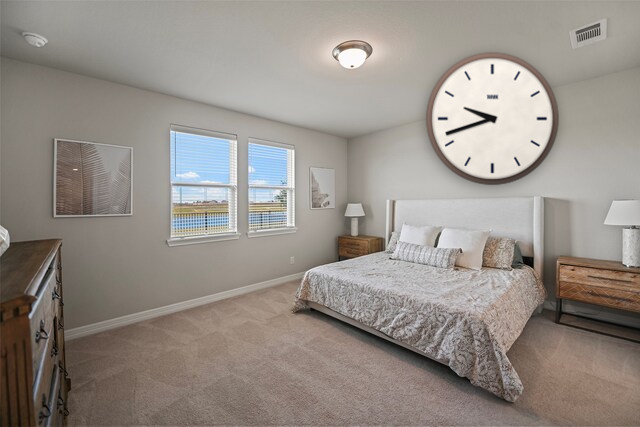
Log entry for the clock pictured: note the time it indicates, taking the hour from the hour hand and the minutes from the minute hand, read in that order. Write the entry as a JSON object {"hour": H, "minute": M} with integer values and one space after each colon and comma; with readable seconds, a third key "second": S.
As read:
{"hour": 9, "minute": 42}
